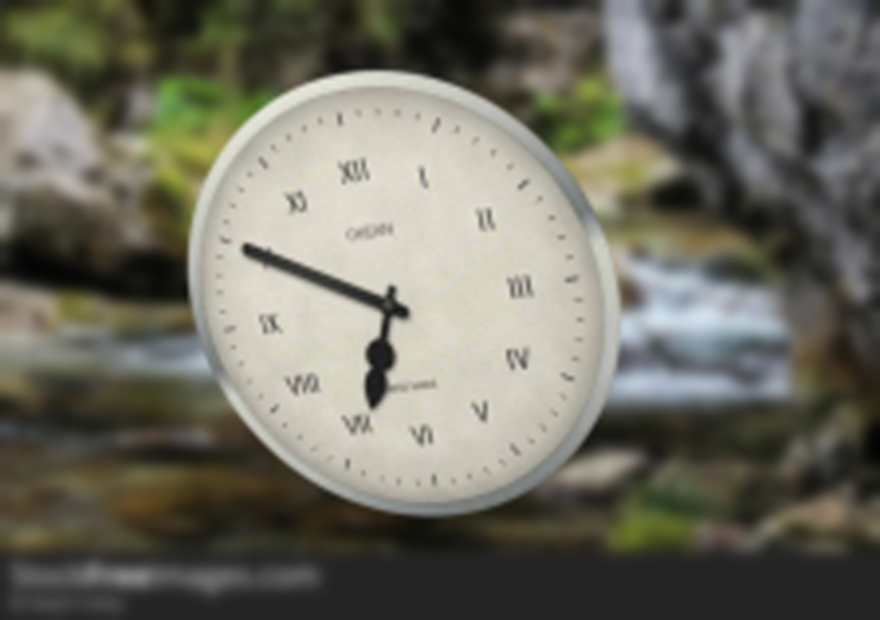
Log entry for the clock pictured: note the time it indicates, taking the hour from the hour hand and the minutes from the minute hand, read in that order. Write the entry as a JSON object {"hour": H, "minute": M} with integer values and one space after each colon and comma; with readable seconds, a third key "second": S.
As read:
{"hour": 6, "minute": 50}
